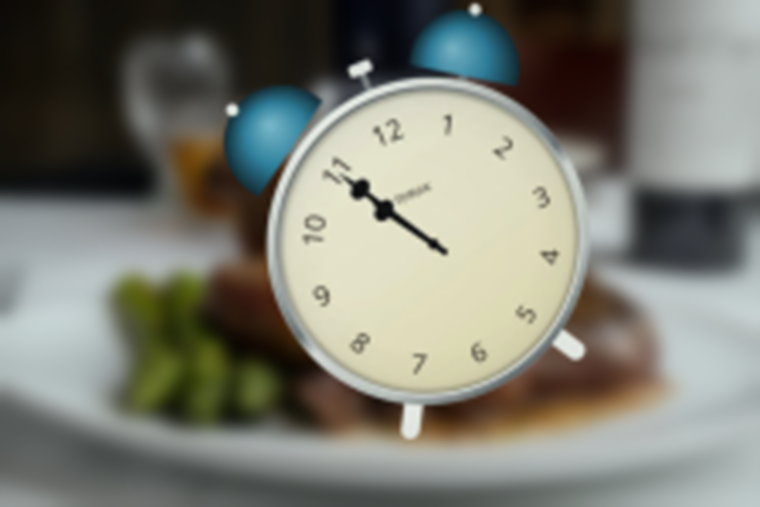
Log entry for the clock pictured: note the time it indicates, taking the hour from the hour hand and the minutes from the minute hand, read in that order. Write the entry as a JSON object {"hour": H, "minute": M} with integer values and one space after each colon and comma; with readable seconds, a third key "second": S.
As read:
{"hour": 10, "minute": 55}
